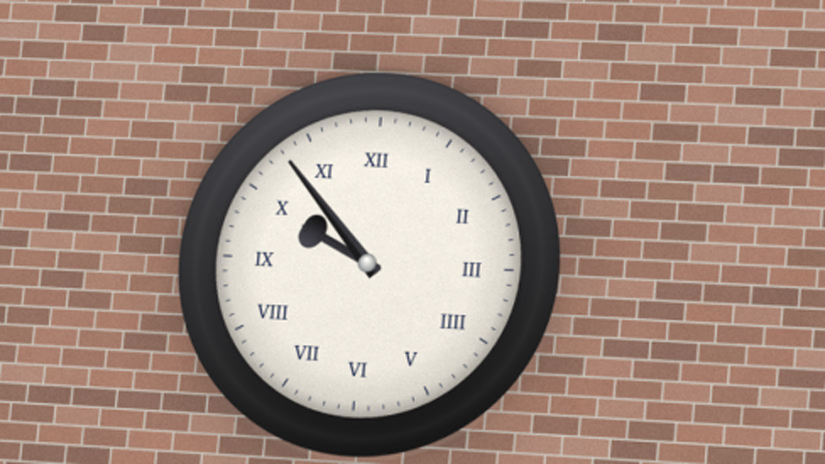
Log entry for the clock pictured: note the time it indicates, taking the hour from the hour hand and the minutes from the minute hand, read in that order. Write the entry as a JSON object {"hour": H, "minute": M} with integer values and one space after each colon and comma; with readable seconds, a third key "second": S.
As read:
{"hour": 9, "minute": 53}
